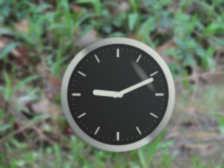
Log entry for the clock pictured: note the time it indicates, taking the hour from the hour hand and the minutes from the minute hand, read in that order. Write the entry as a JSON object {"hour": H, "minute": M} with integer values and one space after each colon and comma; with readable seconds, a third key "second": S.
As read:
{"hour": 9, "minute": 11}
